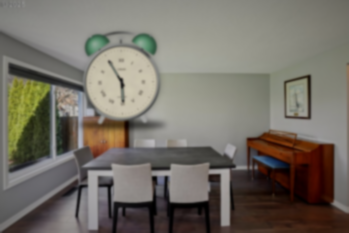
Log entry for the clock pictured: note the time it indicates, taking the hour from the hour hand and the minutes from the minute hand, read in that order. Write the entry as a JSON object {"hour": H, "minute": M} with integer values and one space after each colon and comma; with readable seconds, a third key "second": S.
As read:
{"hour": 5, "minute": 55}
